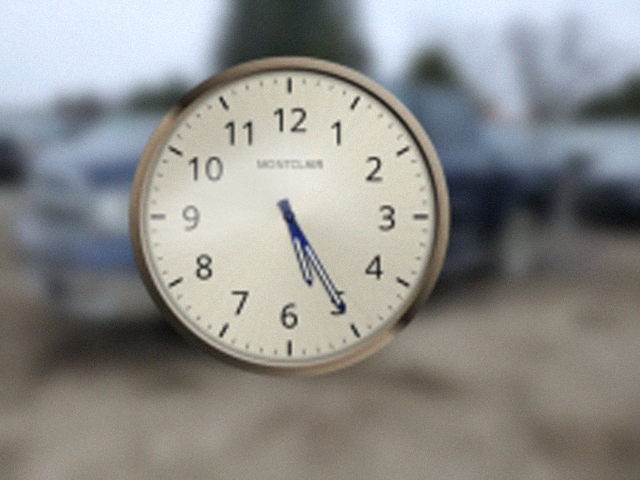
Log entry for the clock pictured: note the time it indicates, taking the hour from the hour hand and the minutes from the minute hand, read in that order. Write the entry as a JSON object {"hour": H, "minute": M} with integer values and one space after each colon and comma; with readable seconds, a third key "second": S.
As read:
{"hour": 5, "minute": 25}
